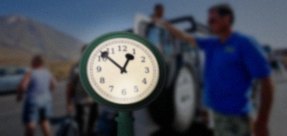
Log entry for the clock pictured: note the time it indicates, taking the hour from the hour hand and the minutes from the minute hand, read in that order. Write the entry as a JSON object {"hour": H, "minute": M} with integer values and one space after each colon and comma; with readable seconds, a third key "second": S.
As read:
{"hour": 12, "minute": 52}
